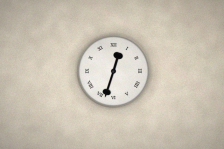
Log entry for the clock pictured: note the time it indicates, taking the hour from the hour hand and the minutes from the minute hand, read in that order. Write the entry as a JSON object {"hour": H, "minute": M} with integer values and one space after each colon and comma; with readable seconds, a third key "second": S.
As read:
{"hour": 12, "minute": 33}
